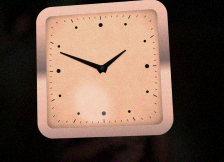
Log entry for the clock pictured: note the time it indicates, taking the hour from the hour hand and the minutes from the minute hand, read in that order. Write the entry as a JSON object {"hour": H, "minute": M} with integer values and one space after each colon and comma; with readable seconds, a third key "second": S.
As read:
{"hour": 1, "minute": 49}
